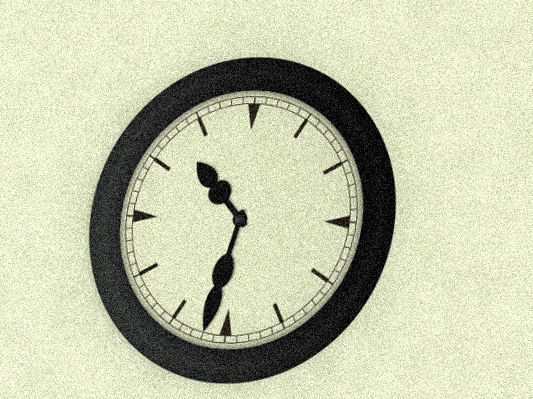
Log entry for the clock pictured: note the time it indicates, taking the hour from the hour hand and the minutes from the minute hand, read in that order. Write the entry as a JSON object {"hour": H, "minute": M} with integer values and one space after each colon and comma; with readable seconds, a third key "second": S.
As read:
{"hour": 10, "minute": 32}
